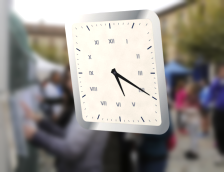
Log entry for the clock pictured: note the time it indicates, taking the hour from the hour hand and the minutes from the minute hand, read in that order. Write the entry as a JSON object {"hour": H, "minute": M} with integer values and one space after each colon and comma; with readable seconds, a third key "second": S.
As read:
{"hour": 5, "minute": 20}
